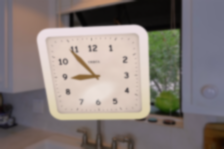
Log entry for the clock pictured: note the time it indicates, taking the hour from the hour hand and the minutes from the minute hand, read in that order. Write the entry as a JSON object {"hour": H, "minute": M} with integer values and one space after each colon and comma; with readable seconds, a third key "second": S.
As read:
{"hour": 8, "minute": 54}
